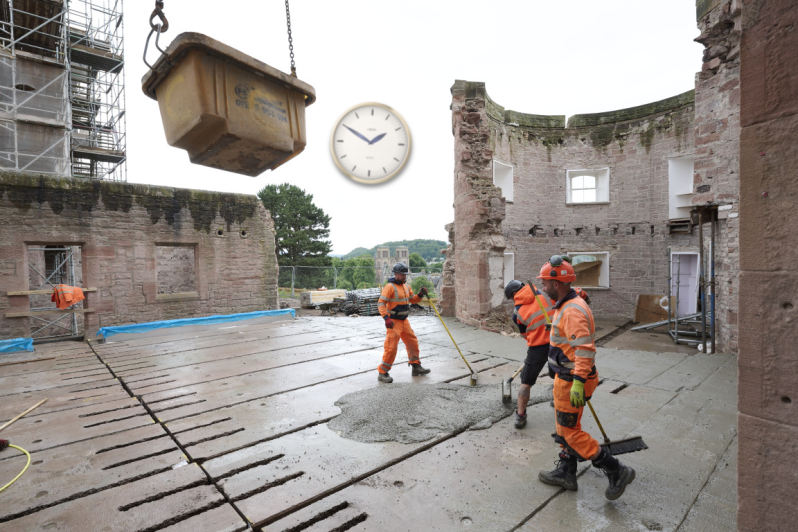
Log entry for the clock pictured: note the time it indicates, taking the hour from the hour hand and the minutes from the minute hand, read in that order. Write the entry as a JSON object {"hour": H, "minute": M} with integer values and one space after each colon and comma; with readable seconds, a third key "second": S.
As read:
{"hour": 1, "minute": 50}
